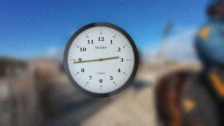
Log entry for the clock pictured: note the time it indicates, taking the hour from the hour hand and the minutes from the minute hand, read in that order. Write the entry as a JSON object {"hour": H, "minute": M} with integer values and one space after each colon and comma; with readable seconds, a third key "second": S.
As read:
{"hour": 2, "minute": 44}
